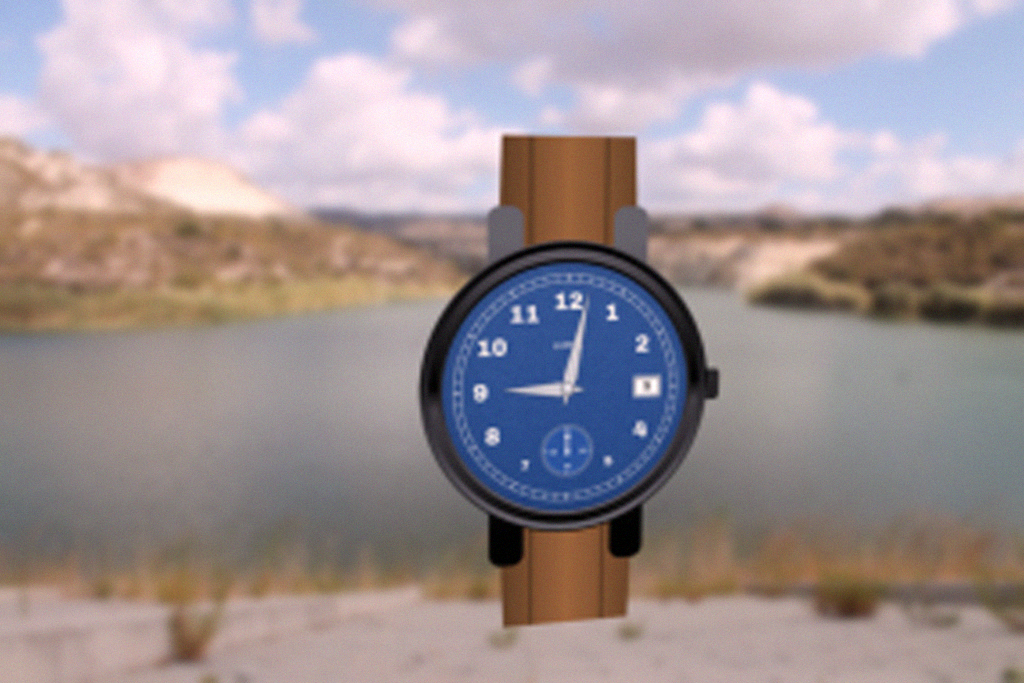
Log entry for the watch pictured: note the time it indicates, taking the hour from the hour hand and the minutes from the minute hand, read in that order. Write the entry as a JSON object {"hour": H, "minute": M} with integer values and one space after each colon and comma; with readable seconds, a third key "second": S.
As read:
{"hour": 9, "minute": 2}
